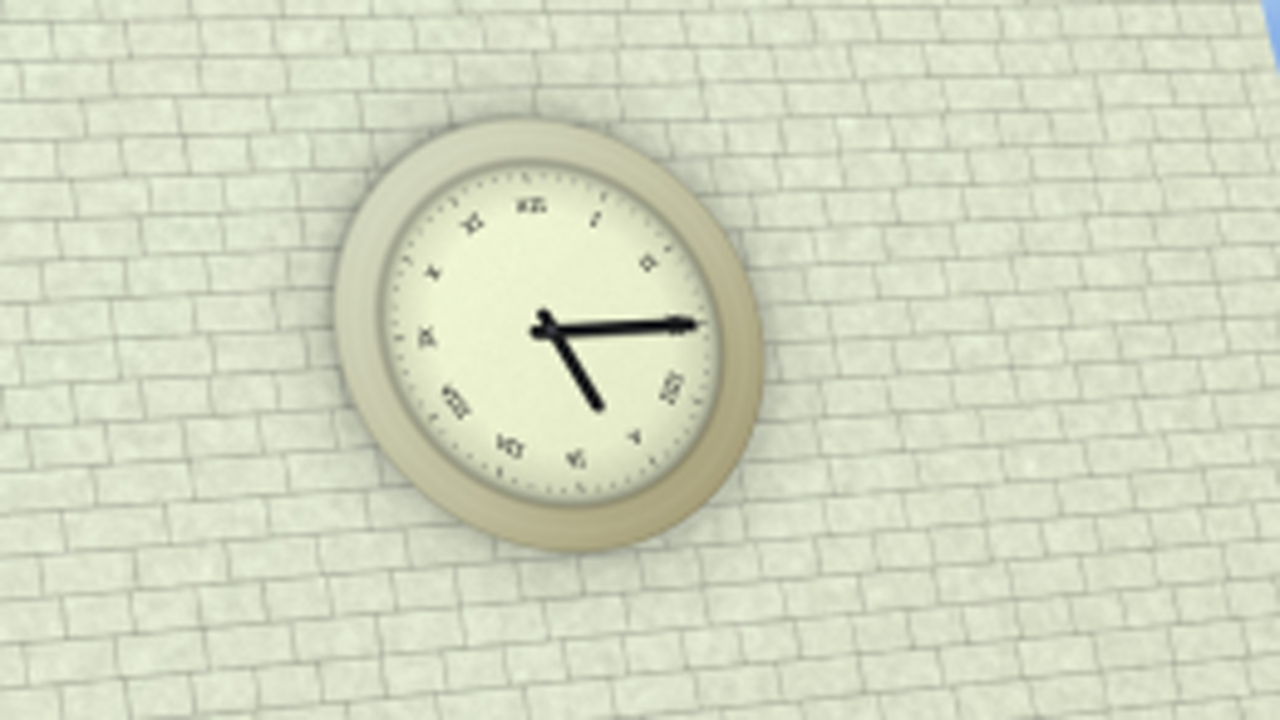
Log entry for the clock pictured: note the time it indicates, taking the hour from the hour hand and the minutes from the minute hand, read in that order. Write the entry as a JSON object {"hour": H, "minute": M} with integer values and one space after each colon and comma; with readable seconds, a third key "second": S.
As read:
{"hour": 5, "minute": 15}
